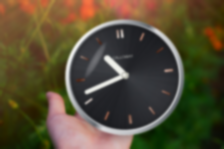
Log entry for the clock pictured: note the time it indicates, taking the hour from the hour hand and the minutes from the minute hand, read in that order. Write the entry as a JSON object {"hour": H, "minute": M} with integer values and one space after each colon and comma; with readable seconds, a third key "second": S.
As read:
{"hour": 10, "minute": 42}
